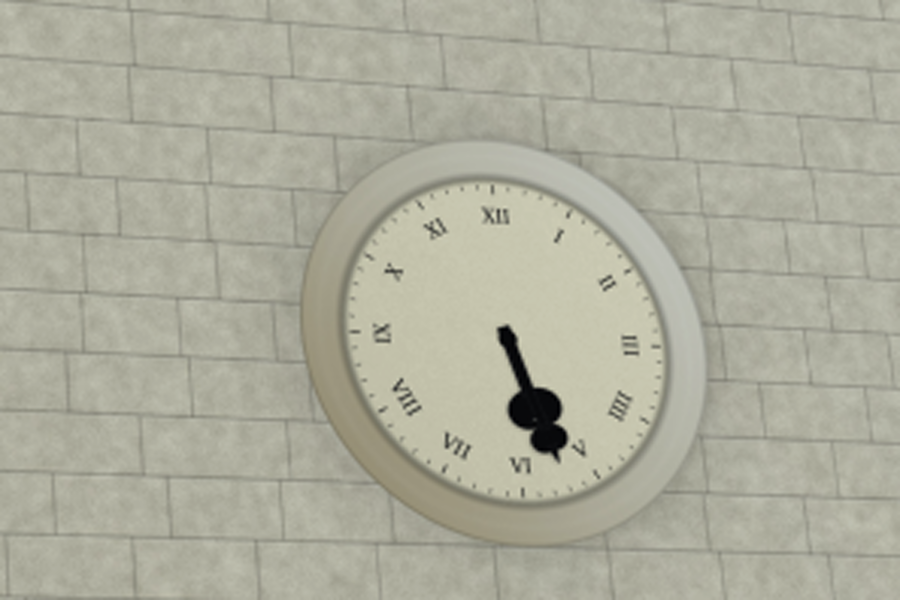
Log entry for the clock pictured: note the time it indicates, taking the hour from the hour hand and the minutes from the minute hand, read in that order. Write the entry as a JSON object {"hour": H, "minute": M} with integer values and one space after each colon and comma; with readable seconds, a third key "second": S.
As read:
{"hour": 5, "minute": 27}
